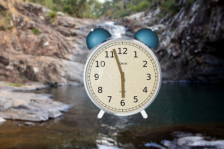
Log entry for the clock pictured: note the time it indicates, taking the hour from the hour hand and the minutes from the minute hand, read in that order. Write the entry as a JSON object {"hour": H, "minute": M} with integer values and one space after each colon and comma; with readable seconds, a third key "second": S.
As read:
{"hour": 5, "minute": 57}
